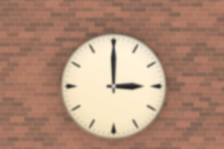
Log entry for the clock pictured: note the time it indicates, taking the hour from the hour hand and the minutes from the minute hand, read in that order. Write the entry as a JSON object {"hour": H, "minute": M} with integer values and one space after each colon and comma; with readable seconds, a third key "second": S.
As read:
{"hour": 3, "minute": 0}
